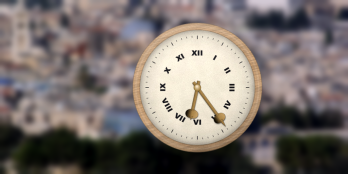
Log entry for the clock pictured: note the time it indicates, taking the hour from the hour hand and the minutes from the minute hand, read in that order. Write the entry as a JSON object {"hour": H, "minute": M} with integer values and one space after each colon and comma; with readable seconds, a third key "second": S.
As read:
{"hour": 6, "minute": 24}
